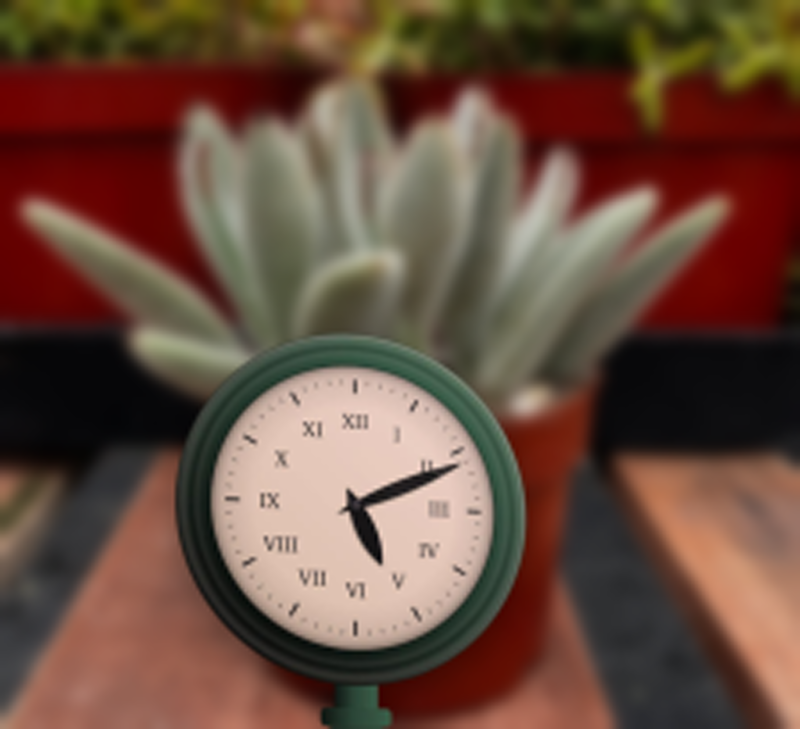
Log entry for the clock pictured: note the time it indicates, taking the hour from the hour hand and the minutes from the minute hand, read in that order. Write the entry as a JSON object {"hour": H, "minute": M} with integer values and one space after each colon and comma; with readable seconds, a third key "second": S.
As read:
{"hour": 5, "minute": 11}
